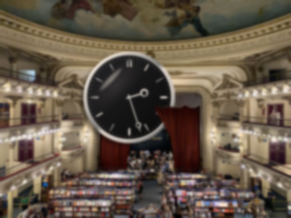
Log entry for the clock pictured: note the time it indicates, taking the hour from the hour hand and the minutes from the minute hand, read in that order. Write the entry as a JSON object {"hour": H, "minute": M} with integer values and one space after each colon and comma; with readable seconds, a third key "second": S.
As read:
{"hour": 2, "minute": 27}
